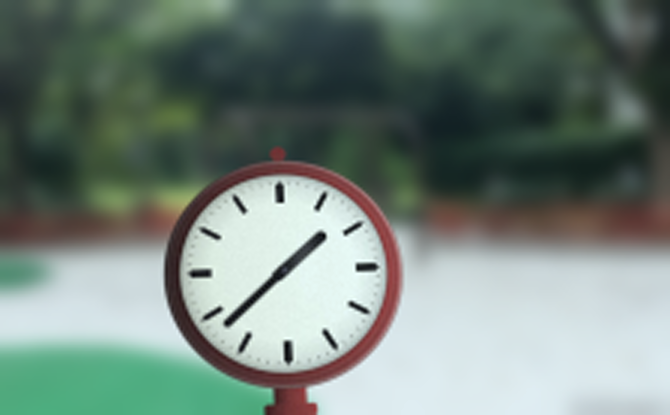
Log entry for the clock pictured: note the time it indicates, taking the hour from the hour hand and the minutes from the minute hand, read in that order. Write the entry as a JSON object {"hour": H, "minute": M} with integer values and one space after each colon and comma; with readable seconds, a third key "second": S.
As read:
{"hour": 1, "minute": 38}
